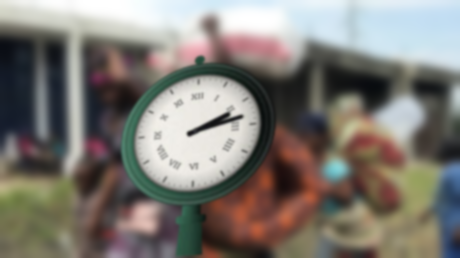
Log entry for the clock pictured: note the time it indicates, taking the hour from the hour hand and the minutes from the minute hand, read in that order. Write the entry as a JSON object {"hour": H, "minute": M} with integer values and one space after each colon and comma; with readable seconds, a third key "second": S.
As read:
{"hour": 2, "minute": 13}
